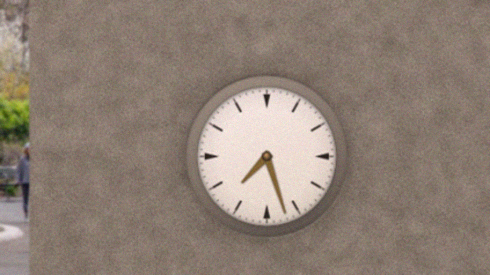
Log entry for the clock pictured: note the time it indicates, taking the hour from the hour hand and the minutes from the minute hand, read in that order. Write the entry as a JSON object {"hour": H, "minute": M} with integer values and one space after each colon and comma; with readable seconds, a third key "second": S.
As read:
{"hour": 7, "minute": 27}
